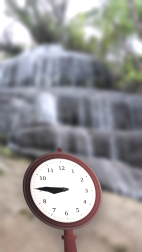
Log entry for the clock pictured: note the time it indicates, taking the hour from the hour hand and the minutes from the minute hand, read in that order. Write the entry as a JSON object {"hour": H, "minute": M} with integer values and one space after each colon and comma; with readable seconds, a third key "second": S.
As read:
{"hour": 8, "minute": 45}
